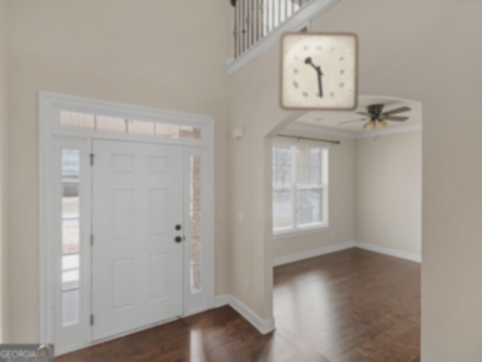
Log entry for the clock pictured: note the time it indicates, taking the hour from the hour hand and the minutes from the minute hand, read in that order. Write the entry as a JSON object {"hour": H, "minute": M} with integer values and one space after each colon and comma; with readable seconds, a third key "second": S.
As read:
{"hour": 10, "minute": 29}
